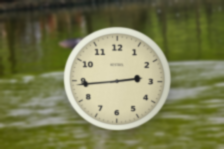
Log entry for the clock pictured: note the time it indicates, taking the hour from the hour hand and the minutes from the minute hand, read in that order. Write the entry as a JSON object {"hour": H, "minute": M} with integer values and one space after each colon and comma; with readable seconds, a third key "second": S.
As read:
{"hour": 2, "minute": 44}
